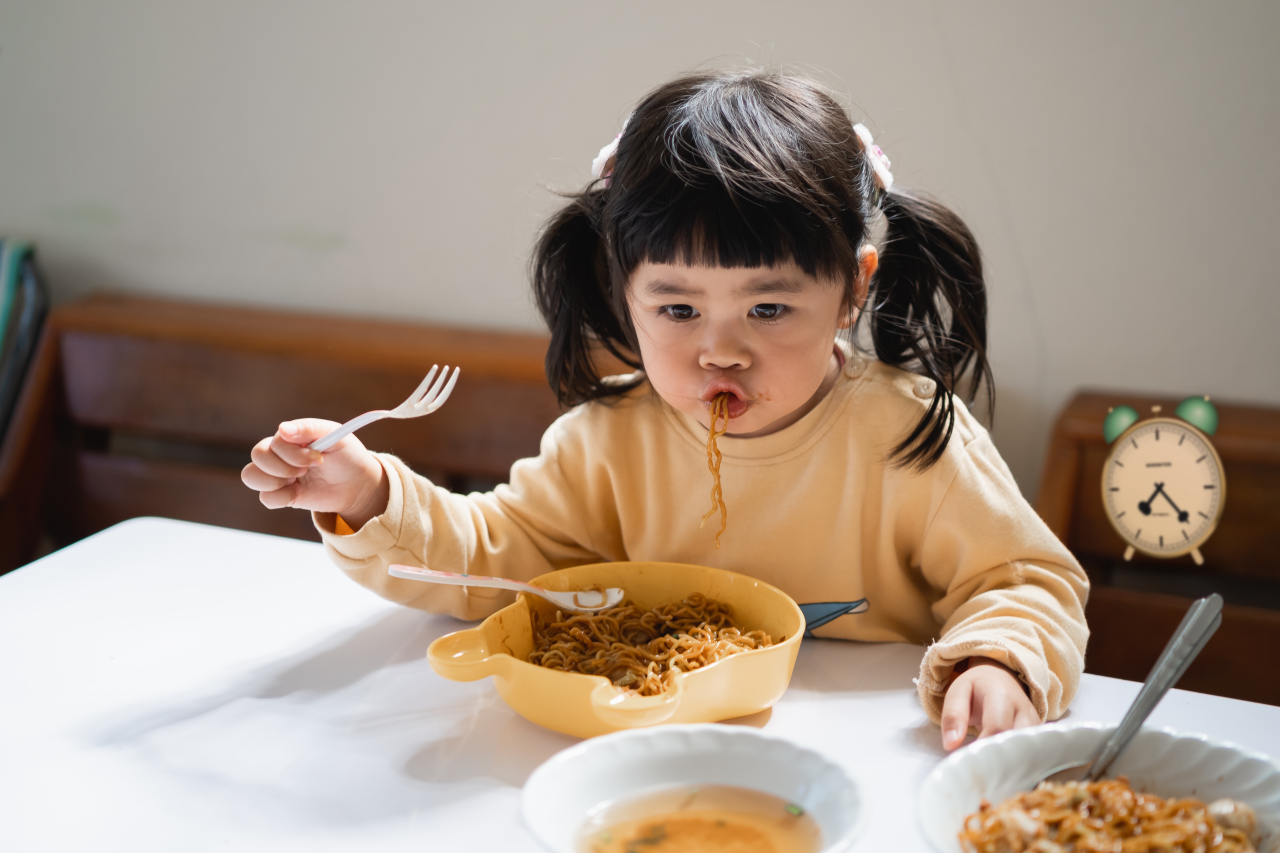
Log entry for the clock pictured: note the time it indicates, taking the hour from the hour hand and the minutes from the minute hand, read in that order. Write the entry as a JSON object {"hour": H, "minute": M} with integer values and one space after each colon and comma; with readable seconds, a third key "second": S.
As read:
{"hour": 7, "minute": 23}
